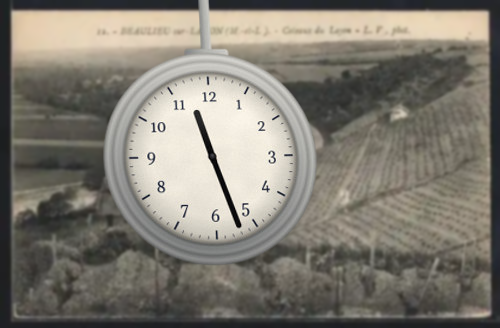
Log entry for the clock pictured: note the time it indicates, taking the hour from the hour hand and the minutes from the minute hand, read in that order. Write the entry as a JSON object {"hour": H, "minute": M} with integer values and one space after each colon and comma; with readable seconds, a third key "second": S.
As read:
{"hour": 11, "minute": 27}
